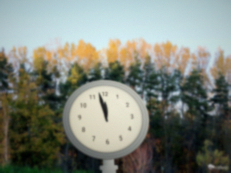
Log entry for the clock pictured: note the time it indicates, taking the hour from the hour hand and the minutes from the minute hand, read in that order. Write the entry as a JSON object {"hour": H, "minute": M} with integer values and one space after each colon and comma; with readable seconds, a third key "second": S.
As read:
{"hour": 11, "minute": 58}
